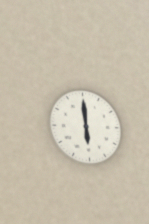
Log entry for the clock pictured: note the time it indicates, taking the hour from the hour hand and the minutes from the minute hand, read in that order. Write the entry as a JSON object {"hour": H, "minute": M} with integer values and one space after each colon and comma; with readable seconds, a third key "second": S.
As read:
{"hour": 6, "minute": 0}
